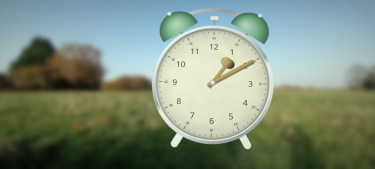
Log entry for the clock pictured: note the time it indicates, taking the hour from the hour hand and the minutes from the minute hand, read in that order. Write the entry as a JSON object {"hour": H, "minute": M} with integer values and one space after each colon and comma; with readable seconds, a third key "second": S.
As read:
{"hour": 1, "minute": 10}
